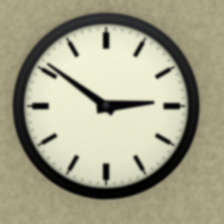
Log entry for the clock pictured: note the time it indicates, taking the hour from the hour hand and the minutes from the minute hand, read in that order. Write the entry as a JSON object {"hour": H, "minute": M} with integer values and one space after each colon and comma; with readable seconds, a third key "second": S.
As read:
{"hour": 2, "minute": 51}
